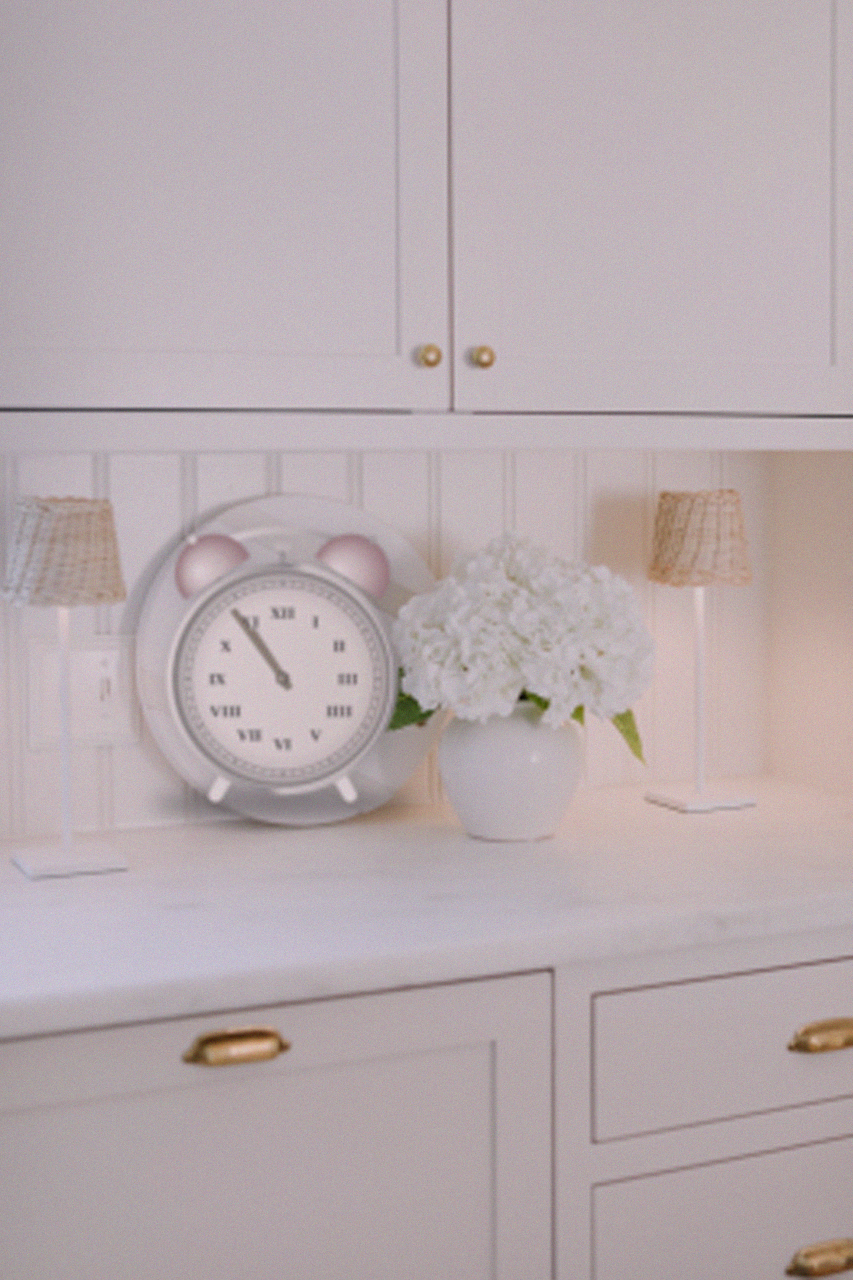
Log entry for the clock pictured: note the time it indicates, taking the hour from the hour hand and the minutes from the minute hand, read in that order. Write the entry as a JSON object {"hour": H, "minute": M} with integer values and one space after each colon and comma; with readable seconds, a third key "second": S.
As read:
{"hour": 10, "minute": 54}
